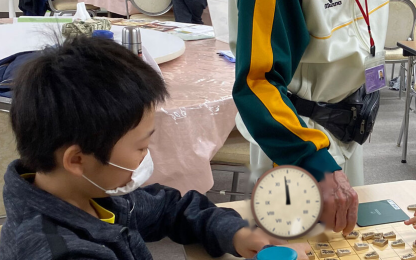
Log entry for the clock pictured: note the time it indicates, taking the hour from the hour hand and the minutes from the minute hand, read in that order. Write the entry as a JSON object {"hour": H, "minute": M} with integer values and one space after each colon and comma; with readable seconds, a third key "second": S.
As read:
{"hour": 11, "minute": 59}
